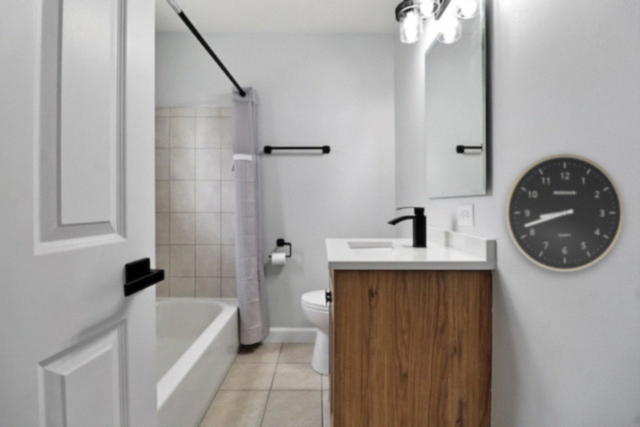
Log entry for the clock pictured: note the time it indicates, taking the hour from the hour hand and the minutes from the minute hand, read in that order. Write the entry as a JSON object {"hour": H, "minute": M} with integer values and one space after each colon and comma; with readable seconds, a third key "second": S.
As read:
{"hour": 8, "minute": 42}
